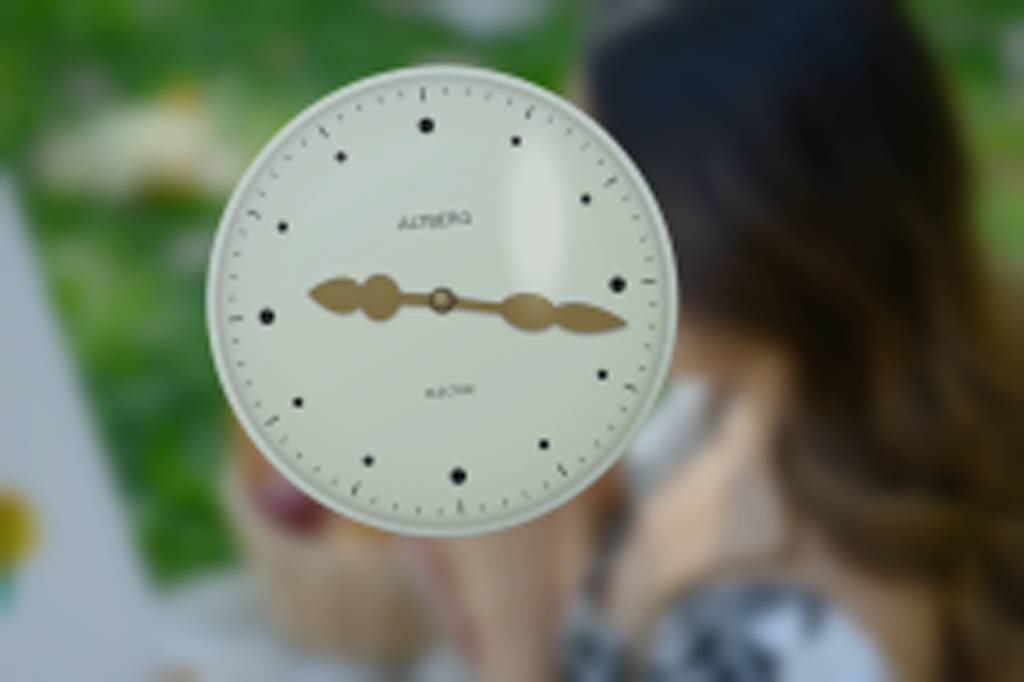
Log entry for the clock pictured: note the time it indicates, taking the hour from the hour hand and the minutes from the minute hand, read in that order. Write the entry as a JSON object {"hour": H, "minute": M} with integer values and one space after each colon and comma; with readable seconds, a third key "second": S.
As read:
{"hour": 9, "minute": 17}
